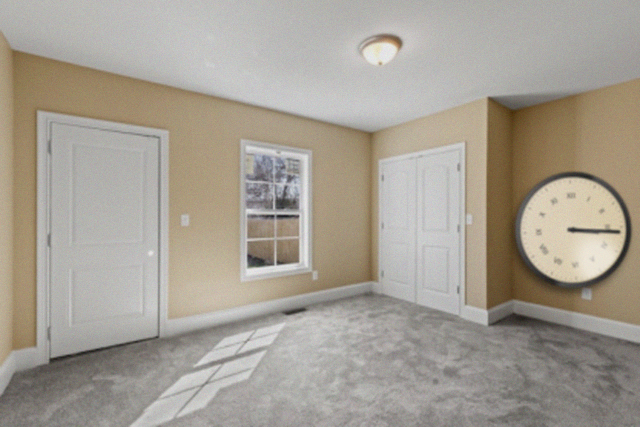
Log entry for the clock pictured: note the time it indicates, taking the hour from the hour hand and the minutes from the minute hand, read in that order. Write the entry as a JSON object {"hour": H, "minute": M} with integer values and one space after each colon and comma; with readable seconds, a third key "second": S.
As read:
{"hour": 3, "minute": 16}
